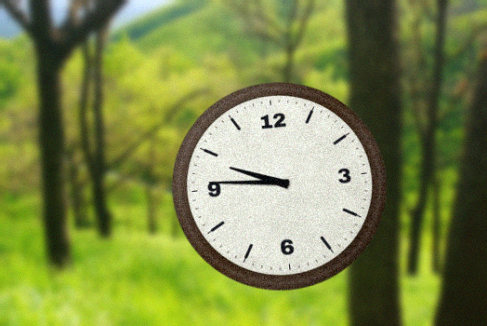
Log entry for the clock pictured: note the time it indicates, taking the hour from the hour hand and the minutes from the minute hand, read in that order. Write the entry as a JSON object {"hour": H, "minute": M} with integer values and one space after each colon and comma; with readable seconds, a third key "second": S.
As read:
{"hour": 9, "minute": 46}
